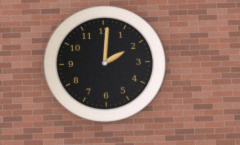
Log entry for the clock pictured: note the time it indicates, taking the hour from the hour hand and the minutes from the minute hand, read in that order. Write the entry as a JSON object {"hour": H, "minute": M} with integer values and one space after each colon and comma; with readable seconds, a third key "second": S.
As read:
{"hour": 2, "minute": 1}
